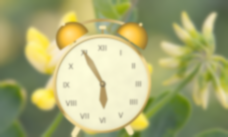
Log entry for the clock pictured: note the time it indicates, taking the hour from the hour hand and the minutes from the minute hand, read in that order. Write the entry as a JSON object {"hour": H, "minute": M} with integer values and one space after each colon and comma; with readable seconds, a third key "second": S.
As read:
{"hour": 5, "minute": 55}
